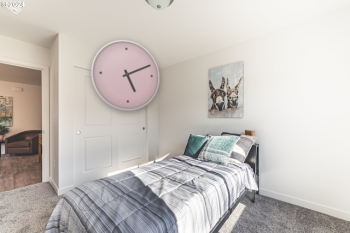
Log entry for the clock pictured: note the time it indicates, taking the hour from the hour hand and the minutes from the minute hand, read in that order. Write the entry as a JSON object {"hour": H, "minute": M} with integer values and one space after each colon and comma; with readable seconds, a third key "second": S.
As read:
{"hour": 5, "minute": 11}
